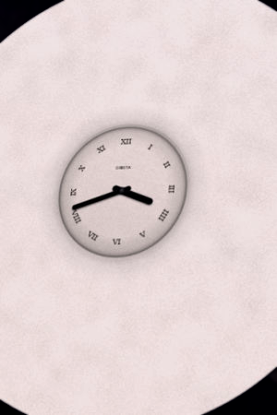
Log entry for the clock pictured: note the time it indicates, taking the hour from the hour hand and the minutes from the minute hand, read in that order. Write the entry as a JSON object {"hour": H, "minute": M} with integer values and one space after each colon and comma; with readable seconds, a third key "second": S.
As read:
{"hour": 3, "minute": 42}
